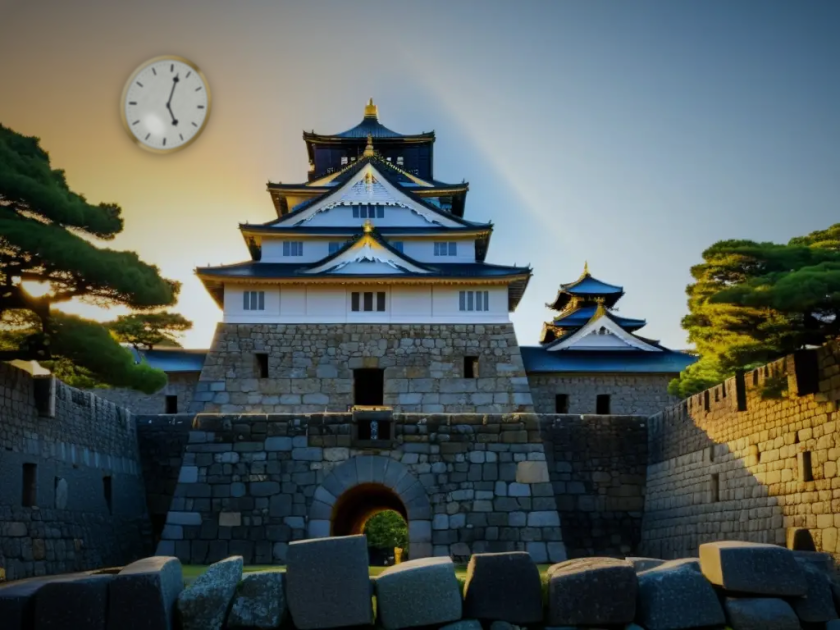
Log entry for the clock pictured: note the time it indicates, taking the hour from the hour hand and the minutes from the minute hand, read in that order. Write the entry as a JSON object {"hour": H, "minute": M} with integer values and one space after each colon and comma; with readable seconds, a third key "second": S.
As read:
{"hour": 5, "minute": 2}
